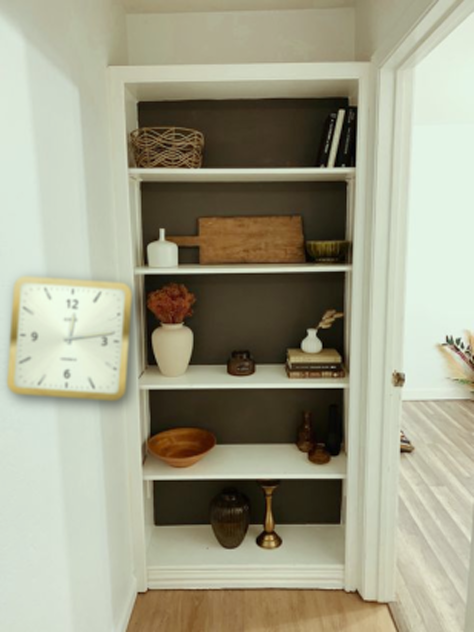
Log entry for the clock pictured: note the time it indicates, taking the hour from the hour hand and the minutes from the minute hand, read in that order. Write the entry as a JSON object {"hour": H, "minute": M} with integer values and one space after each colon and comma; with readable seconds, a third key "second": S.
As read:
{"hour": 12, "minute": 13}
